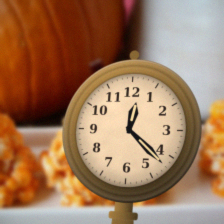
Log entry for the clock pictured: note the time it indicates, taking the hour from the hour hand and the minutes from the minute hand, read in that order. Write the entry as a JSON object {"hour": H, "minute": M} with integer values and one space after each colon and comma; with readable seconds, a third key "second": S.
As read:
{"hour": 12, "minute": 22}
